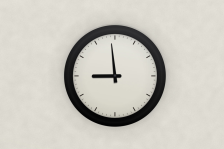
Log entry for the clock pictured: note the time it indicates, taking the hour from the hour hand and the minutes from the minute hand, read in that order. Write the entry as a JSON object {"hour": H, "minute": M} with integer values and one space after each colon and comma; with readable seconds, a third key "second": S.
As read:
{"hour": 8, "minute": 59}
